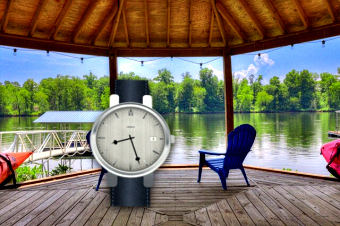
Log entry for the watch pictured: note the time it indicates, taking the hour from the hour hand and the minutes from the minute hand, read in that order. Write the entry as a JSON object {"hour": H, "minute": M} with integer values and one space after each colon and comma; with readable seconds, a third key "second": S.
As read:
{"hour": 8, "minute": 27}
